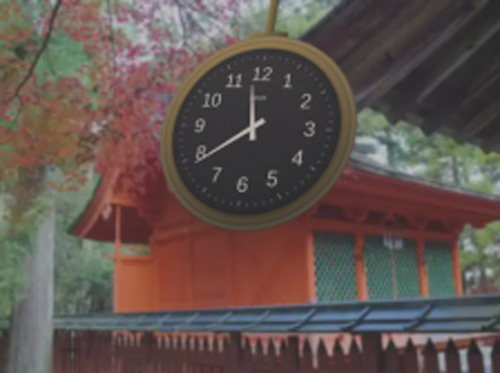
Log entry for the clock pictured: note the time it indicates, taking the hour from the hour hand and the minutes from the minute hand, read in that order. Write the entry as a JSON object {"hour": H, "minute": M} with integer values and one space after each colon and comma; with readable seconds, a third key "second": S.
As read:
{"hour": 11, "minute": 39}
